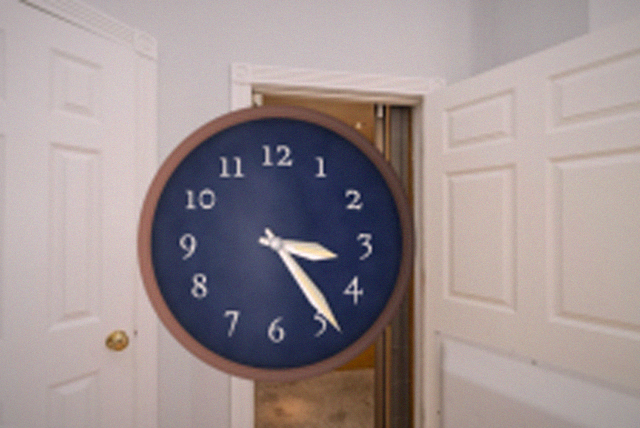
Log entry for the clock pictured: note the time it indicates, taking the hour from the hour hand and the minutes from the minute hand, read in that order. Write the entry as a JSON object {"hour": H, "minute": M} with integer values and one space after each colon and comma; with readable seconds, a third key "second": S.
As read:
{"hour": 3, "minute": 24}
